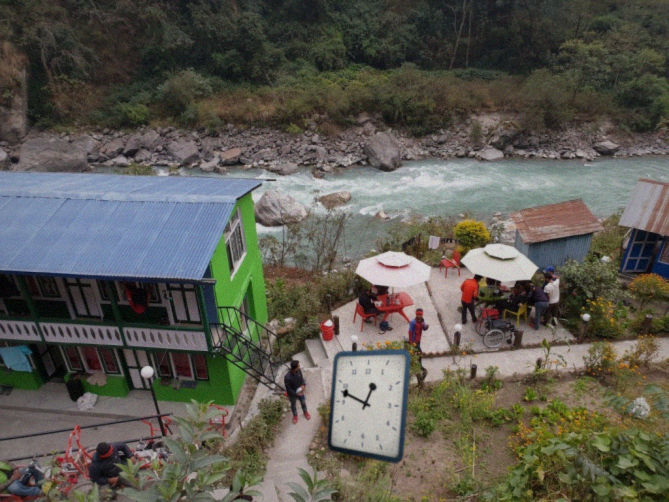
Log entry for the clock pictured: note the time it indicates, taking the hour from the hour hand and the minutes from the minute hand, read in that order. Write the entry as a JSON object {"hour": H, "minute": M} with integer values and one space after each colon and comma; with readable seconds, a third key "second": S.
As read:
{"hour": 12, "minute": 48}
